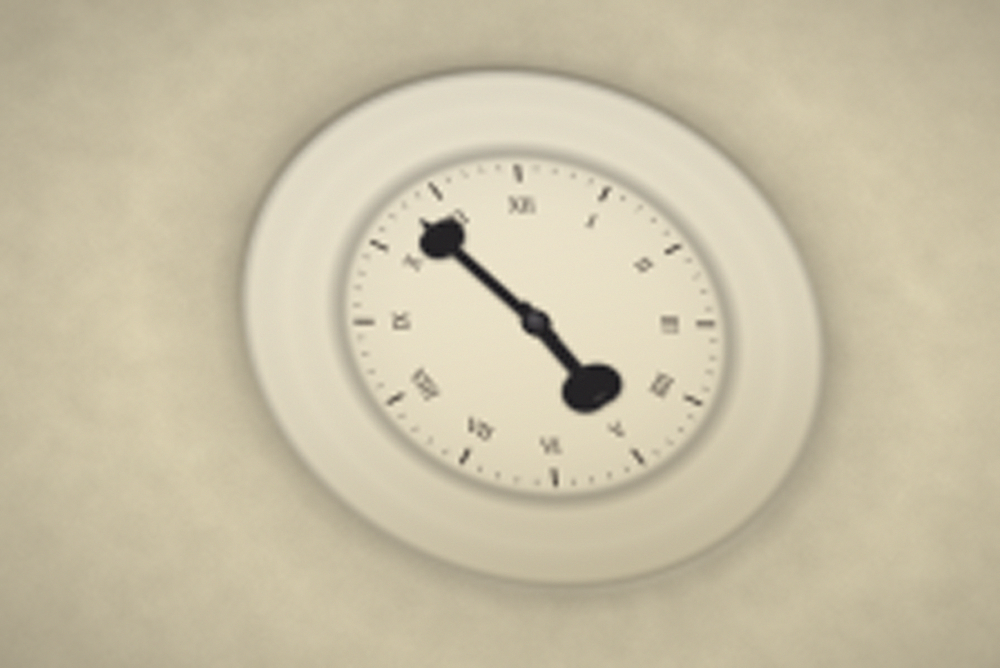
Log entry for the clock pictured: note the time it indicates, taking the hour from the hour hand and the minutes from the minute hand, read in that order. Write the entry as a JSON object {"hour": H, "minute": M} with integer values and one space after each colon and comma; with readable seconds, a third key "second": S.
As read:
{"hour": 4, "minute": 53}
